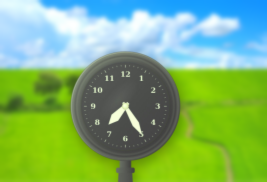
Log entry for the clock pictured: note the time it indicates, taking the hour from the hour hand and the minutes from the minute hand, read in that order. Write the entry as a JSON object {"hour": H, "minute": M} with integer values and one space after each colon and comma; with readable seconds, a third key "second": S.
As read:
{"hour": 7, "minute": 25}
